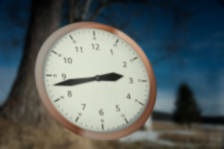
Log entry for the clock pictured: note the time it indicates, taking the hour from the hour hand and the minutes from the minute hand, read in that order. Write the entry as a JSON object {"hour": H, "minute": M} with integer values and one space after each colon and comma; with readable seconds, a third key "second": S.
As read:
{"hour": 2, "minute": 43}
